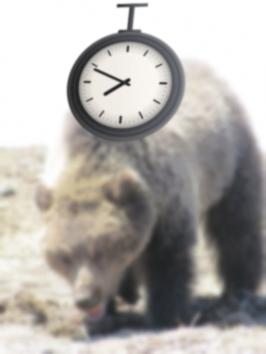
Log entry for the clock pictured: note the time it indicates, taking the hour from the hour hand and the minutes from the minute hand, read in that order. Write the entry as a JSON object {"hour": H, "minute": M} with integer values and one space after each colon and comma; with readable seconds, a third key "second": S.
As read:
{"hour": 7, "minute": 49}
